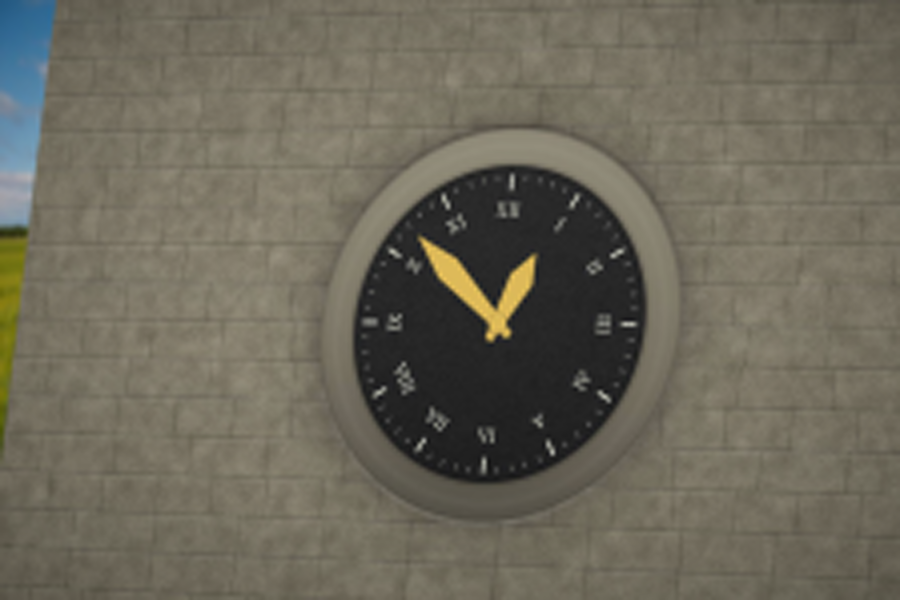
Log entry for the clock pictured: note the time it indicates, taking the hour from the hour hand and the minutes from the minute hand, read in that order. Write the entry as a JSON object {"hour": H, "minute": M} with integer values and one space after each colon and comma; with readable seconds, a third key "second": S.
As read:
{"hour": 12, "minute": 52}
